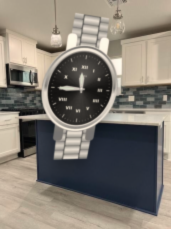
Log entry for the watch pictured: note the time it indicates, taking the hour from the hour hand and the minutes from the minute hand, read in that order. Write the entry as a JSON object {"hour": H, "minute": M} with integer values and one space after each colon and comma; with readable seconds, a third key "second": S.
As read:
{"hour": 11, "minute": 45}
